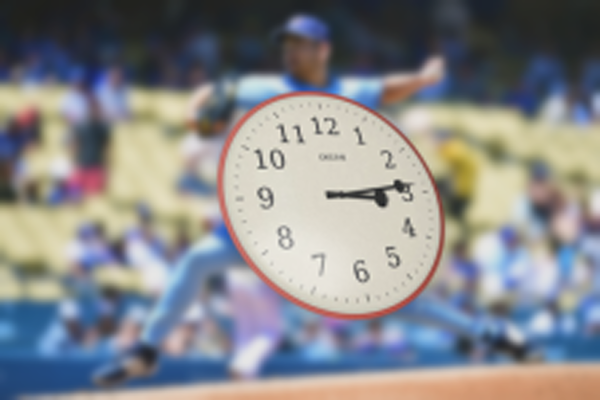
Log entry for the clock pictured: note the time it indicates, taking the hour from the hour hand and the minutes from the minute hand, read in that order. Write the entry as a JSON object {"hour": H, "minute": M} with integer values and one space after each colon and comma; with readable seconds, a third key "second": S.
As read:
{"hour": 3, "minute": 14}
